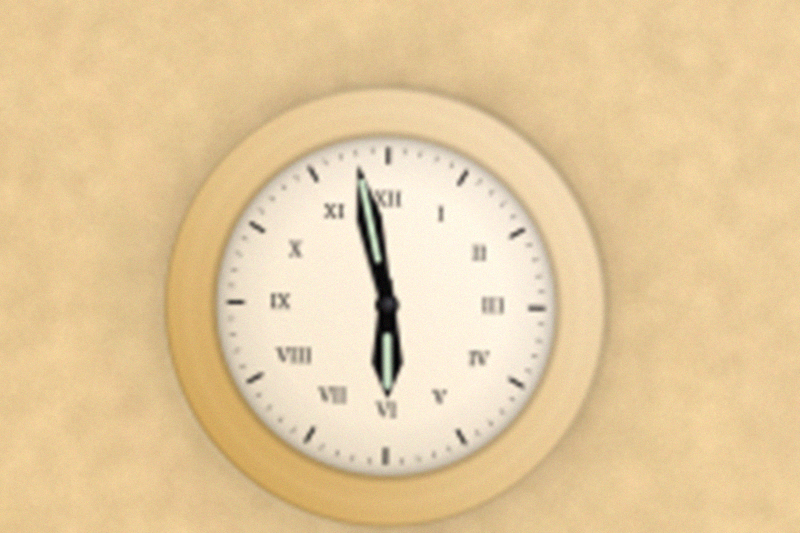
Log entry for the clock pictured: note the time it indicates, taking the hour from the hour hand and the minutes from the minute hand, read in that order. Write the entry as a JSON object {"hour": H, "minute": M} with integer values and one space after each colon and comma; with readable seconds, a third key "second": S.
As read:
{"hour": 5, "minute": 58}
